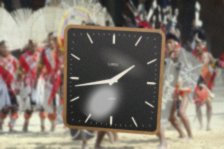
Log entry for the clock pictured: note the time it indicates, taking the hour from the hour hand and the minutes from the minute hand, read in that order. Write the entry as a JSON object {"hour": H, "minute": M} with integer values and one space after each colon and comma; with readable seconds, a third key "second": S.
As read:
{"hour": 1, "minute": 43}
